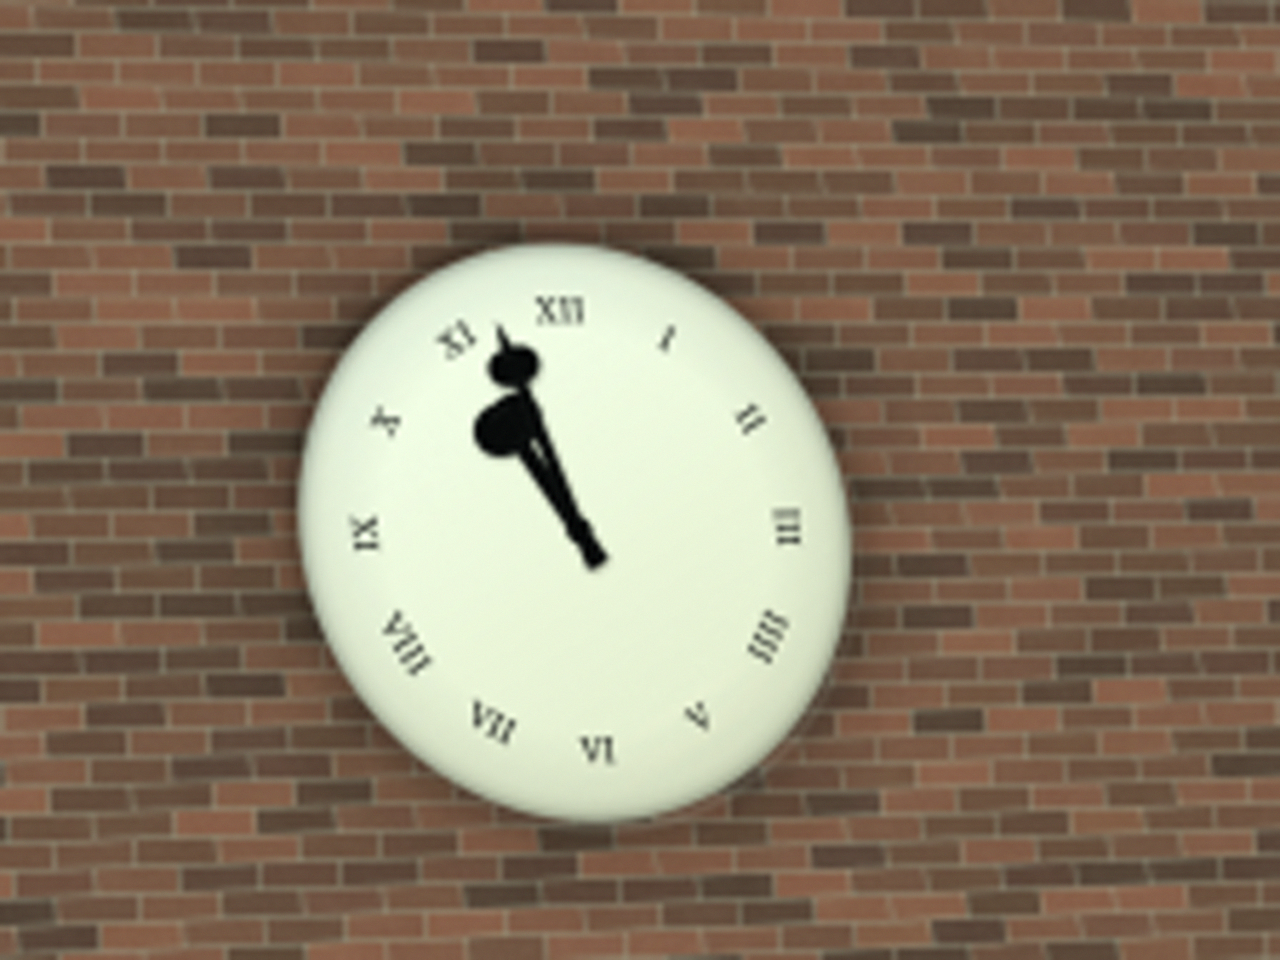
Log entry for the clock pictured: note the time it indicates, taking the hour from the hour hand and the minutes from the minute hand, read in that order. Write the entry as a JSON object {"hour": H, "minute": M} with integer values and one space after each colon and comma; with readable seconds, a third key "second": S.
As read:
{"hour": 10, "minute": 57}
